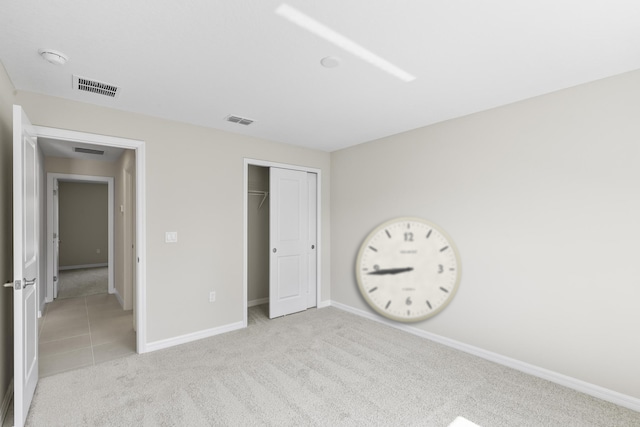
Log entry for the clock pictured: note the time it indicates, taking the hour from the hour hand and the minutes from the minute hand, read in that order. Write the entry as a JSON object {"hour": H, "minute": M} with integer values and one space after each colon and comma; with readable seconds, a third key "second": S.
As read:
{"hour": 8, "minute": 44}
